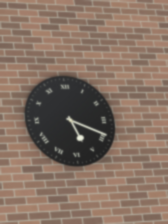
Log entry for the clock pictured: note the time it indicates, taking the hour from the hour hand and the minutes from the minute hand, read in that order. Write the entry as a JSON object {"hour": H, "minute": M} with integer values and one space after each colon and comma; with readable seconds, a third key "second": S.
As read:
{"hour": 5, "minute": 19}
